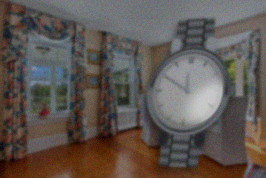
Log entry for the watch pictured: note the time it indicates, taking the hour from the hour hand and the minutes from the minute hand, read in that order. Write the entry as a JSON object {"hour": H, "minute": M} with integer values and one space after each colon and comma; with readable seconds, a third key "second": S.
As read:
{"hour": 11, "minute": 50}
